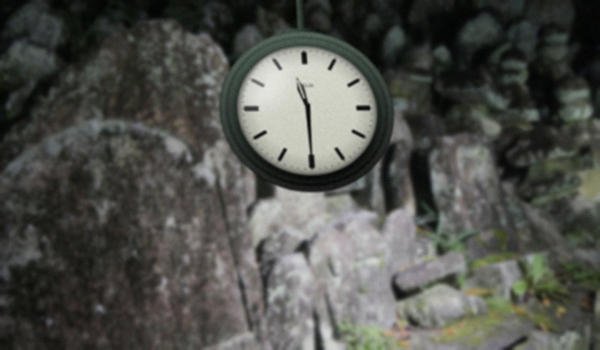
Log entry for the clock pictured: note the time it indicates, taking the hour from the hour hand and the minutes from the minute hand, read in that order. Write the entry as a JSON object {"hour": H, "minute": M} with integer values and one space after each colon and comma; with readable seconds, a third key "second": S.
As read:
{"hour": 11, "minute": 30}
